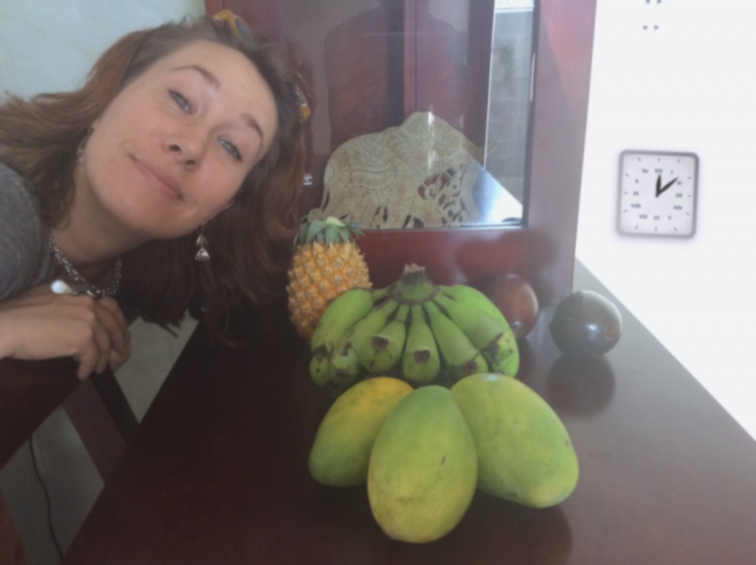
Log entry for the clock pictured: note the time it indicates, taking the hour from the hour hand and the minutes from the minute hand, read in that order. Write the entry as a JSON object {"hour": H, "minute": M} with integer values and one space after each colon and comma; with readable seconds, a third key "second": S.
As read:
{"hour": 12, "minute": 8}
